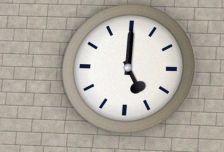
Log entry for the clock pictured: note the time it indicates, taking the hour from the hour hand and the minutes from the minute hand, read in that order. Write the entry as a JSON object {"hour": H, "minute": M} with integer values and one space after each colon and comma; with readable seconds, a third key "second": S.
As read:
{"hour": 5, "minute": 0}
